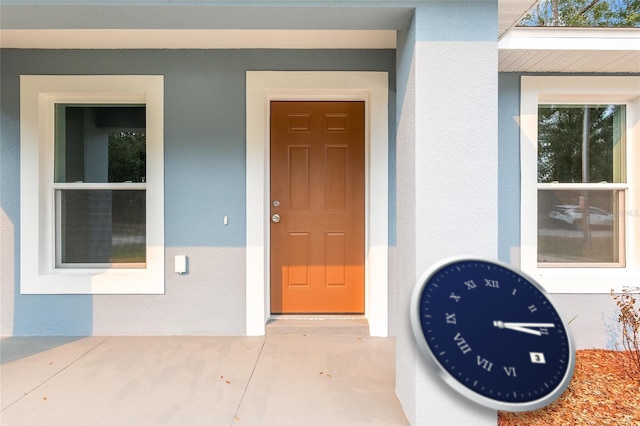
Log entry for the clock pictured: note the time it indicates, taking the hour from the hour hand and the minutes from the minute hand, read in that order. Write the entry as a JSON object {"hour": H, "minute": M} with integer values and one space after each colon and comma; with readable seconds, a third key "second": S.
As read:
{"hour": 3, "minute": 14}
